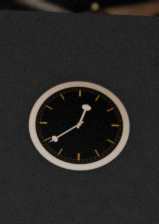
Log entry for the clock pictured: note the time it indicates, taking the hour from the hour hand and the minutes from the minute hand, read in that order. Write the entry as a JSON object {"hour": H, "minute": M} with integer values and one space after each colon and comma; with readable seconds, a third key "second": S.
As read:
{"hour": 12, "minute": 39}
